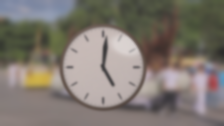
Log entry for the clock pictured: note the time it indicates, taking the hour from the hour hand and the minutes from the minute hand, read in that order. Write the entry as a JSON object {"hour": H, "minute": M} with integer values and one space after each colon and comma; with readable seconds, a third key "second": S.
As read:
{"hour": 5, "minute": 1}
